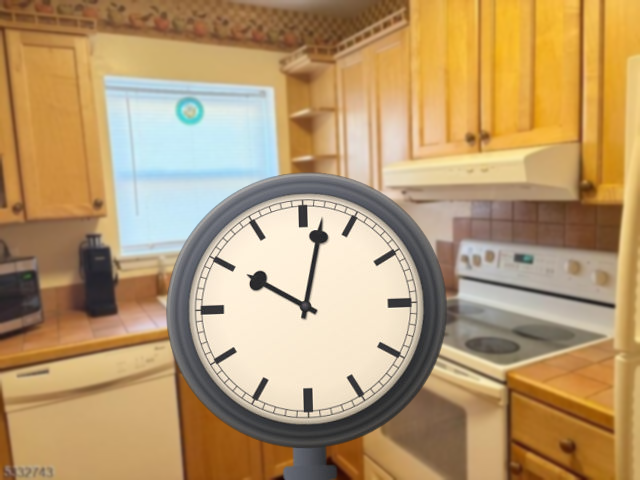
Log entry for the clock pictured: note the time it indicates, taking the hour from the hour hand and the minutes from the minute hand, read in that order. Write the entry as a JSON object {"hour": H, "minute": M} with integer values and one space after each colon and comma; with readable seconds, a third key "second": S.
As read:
{"hour": 10, "minute": 2}
